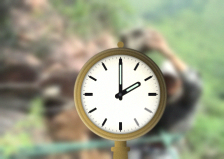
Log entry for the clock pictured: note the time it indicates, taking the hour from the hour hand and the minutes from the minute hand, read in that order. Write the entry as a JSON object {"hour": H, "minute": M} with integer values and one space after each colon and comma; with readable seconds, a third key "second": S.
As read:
{"hour": 2, "minute": 0}
